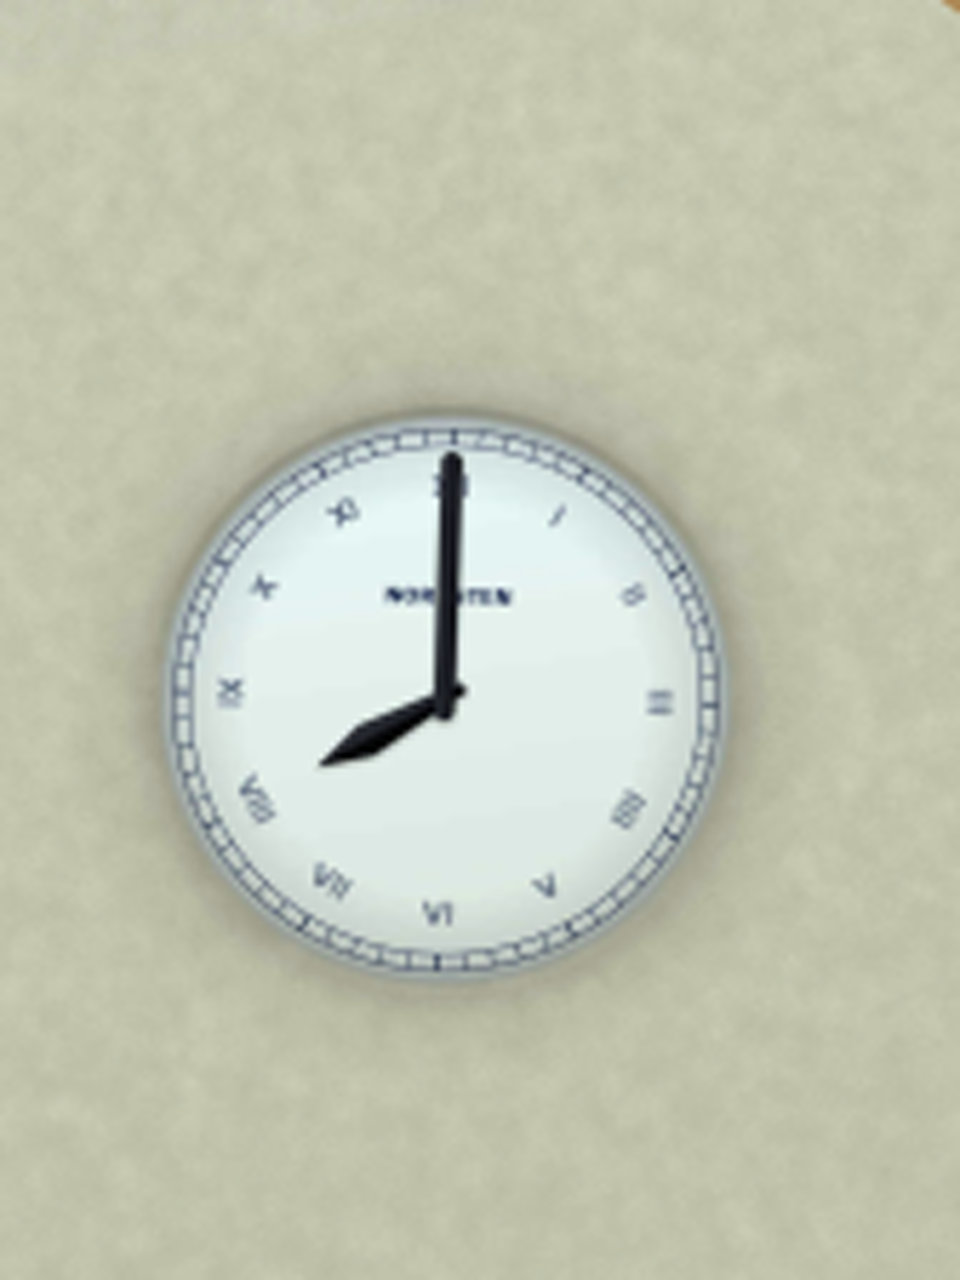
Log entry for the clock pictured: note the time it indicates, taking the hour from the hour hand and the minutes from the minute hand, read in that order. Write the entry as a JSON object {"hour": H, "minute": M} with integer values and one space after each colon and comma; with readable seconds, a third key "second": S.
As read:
{"hour": 8, "minute": 0}
